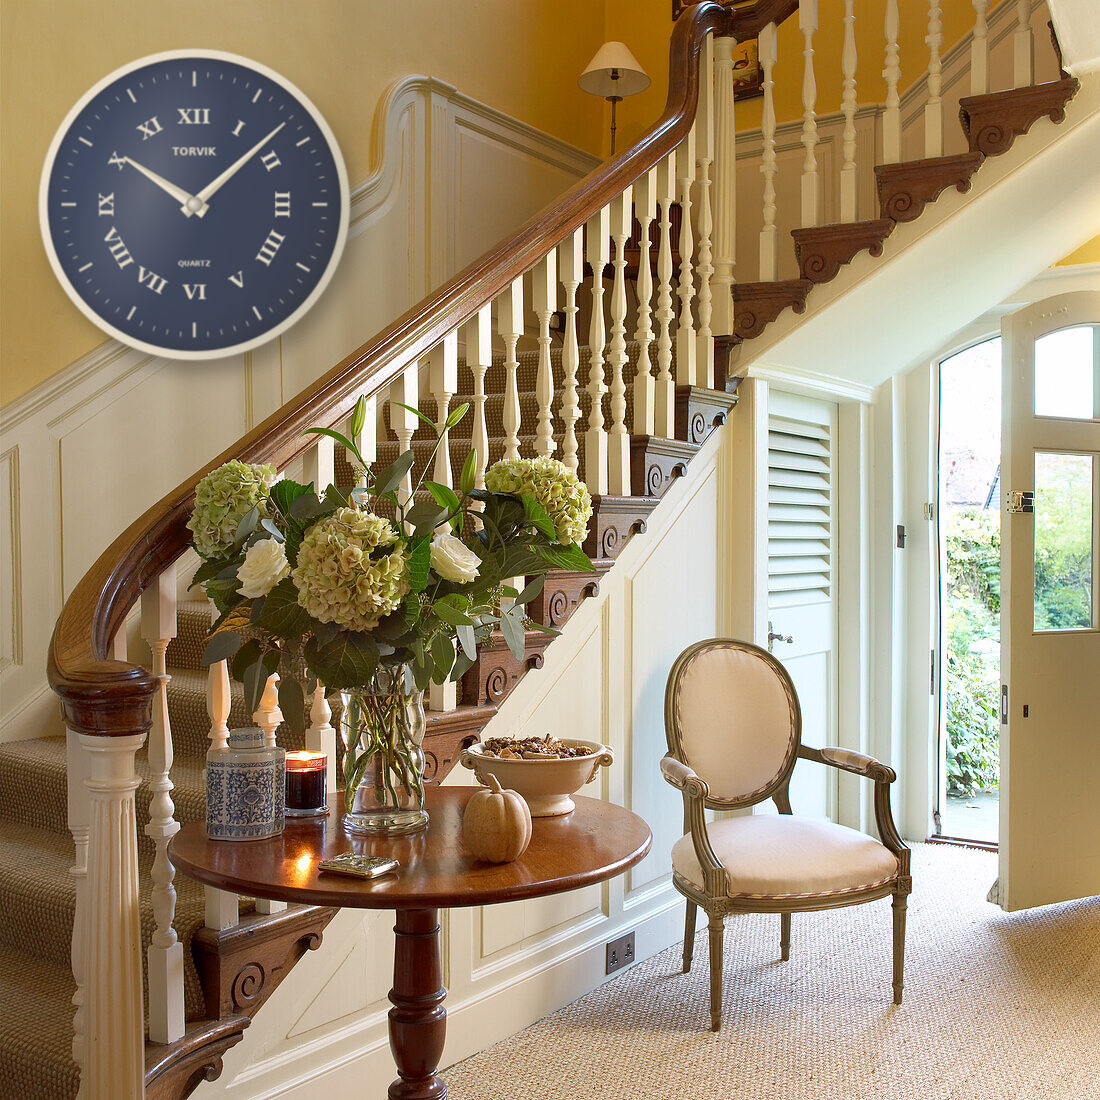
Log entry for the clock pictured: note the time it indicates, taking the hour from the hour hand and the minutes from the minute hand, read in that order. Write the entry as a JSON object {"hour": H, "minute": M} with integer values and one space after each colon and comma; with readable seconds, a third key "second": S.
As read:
{"hour": 10, "minute": 8}
